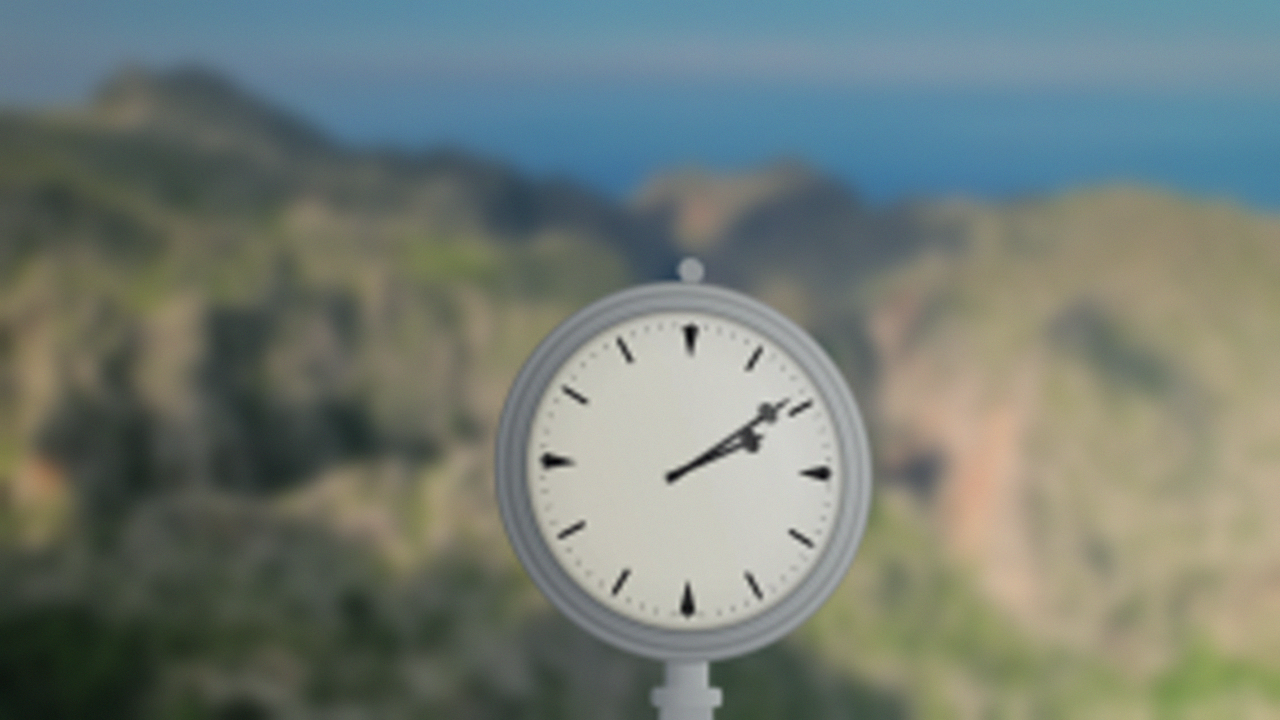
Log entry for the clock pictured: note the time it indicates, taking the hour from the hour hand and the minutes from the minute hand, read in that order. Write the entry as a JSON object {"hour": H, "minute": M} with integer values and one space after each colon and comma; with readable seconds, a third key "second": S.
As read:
{"hour": 2, "minute": 9}
